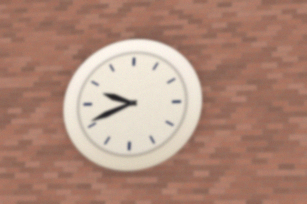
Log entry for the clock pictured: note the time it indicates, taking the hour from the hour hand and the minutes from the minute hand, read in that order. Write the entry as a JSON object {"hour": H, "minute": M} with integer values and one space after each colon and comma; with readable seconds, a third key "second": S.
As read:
{"hour": 9, "minute": 41}
